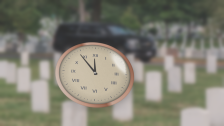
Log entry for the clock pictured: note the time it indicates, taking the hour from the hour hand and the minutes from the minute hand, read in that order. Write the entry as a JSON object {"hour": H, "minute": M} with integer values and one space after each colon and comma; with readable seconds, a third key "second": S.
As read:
{"hour": 11, "minute": 54}
